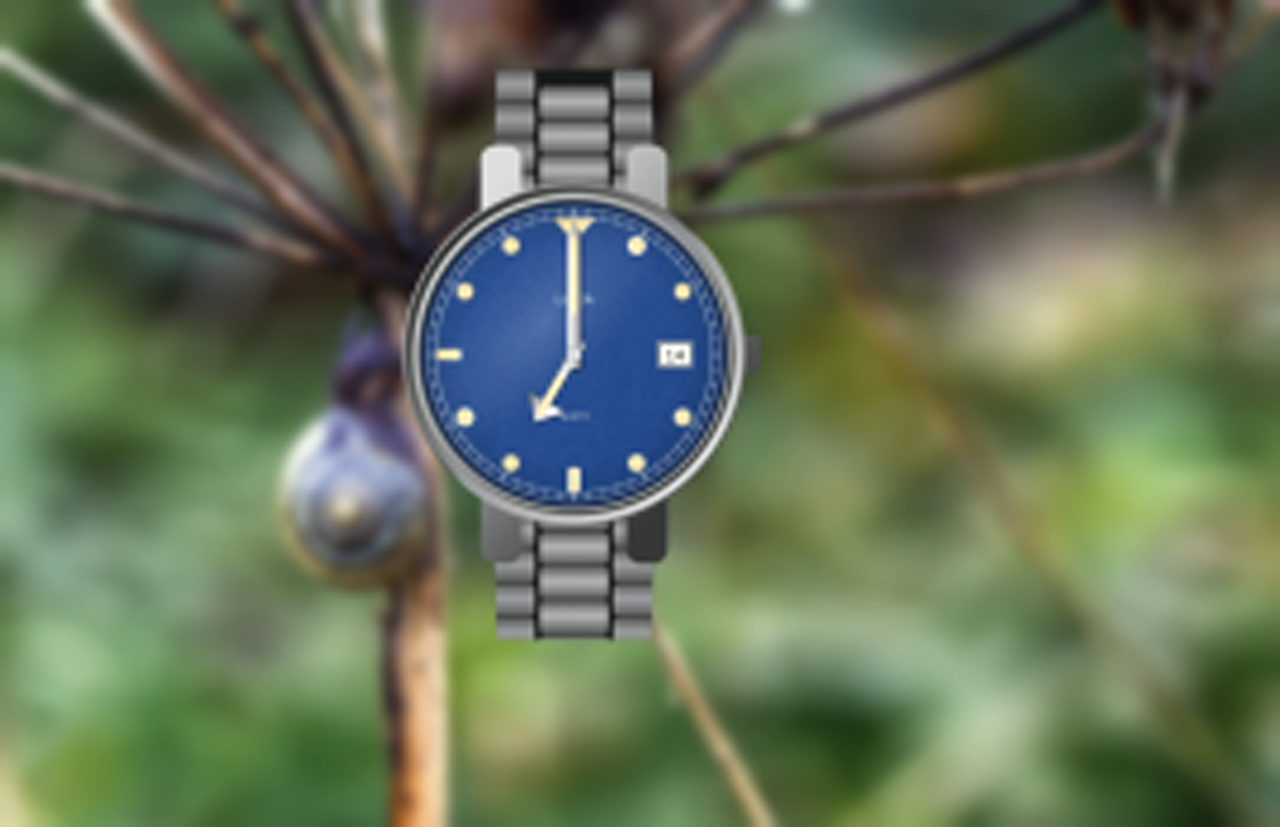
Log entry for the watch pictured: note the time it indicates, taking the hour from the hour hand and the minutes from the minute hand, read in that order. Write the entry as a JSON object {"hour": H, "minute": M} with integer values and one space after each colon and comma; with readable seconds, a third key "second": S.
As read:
{"hour": 7, "minute": 0}
